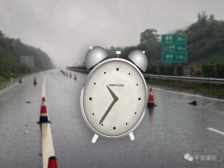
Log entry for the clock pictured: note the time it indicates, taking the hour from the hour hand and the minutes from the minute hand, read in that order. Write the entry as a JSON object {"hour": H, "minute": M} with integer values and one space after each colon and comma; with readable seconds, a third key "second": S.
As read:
{"hour": 10, "minute": 36}
